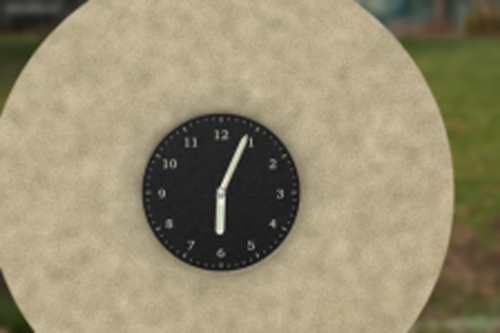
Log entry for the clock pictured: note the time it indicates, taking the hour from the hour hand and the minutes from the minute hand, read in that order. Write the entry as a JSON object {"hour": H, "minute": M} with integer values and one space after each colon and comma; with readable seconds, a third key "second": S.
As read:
{"hour": 6, "minute": 4}
